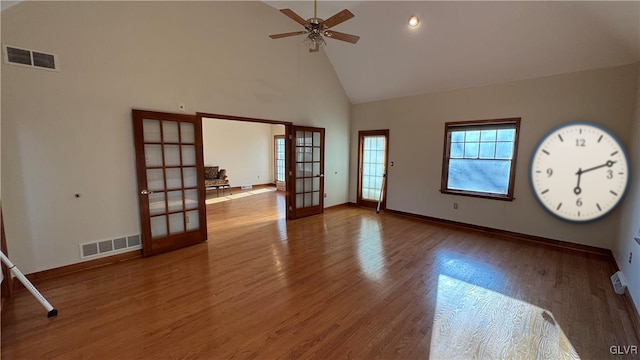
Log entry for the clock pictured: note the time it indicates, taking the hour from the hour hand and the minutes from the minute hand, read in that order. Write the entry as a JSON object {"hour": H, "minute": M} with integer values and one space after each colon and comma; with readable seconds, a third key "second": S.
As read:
{"hour": 6, "minute": 12}
